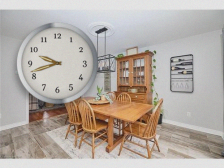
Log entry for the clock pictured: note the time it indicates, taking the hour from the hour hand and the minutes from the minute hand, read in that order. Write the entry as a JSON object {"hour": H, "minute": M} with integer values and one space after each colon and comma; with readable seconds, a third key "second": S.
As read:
{"hour": 9, "minute": 42}
